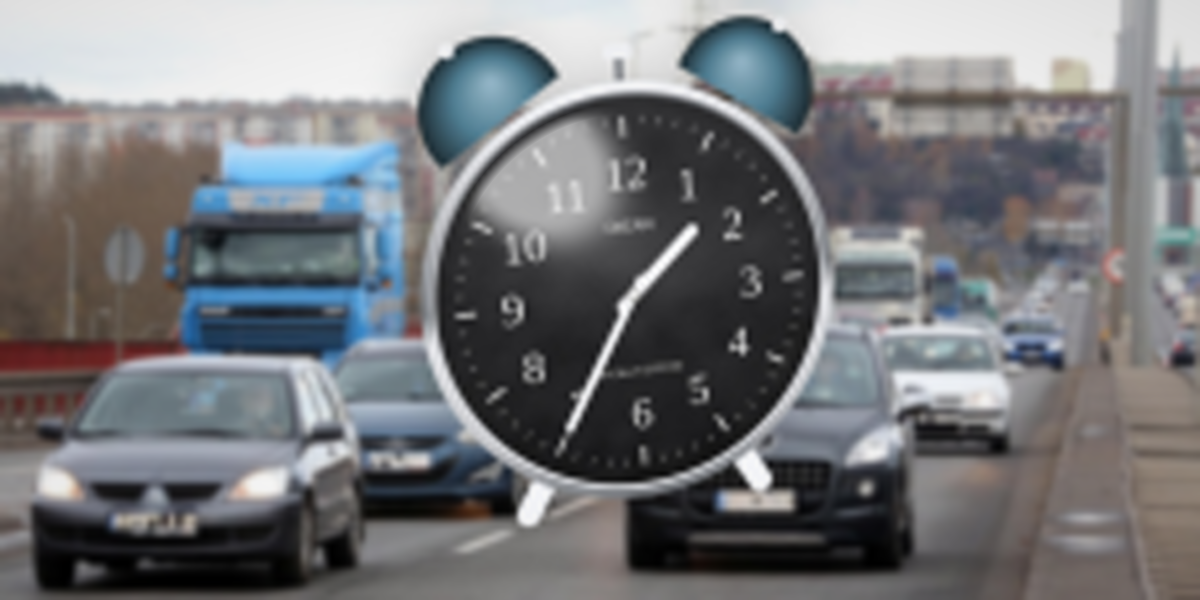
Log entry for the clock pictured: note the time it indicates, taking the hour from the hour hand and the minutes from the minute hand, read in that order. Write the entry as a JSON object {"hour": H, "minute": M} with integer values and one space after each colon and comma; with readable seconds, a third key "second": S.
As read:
{"hour": 1, "minute": 35}
